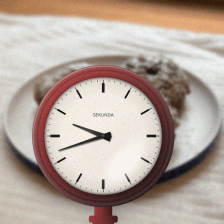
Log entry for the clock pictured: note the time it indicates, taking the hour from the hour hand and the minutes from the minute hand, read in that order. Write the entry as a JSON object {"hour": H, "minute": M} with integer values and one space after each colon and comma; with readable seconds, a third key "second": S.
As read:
{"hour": 9, "minute": 42}
